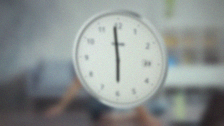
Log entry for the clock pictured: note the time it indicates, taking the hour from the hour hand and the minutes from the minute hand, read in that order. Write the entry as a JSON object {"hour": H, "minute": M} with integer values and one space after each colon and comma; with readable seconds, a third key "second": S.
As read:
{"hour": 5, "minute": 59}
